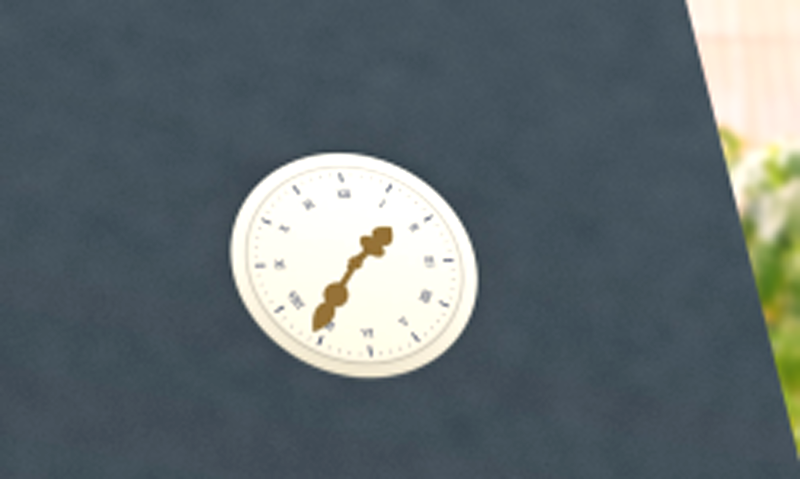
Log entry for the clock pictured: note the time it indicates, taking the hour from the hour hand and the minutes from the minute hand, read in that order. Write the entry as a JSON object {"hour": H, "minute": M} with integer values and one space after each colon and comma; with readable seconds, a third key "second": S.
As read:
{"hour": 1, "minute": 36}
